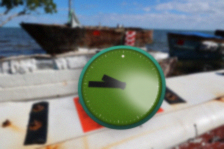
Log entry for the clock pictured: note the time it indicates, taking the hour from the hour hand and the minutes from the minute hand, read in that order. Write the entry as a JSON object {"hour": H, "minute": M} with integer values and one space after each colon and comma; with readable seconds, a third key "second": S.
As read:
{"hour": 9, "minute": 45}
